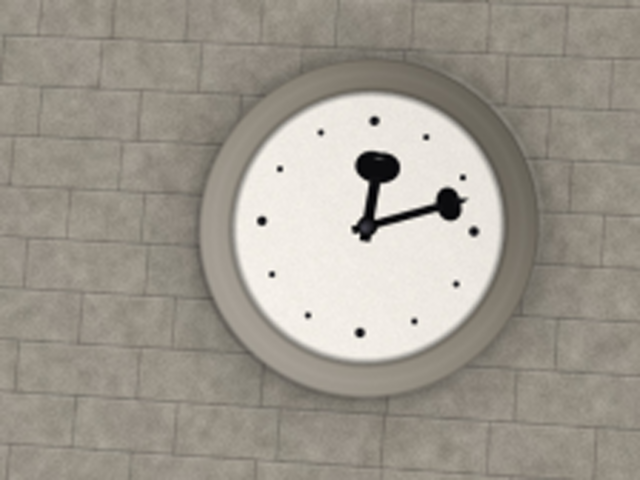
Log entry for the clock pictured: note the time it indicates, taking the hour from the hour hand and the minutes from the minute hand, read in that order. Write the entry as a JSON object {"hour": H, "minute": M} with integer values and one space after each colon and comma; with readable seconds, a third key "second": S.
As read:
{"hour": 12, "minute": 12}
